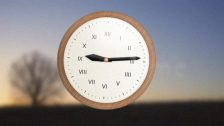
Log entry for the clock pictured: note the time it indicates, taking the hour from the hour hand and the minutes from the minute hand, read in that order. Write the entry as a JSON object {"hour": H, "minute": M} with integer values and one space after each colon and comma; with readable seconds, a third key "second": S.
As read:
{"hour": 9, "minute": 14}
